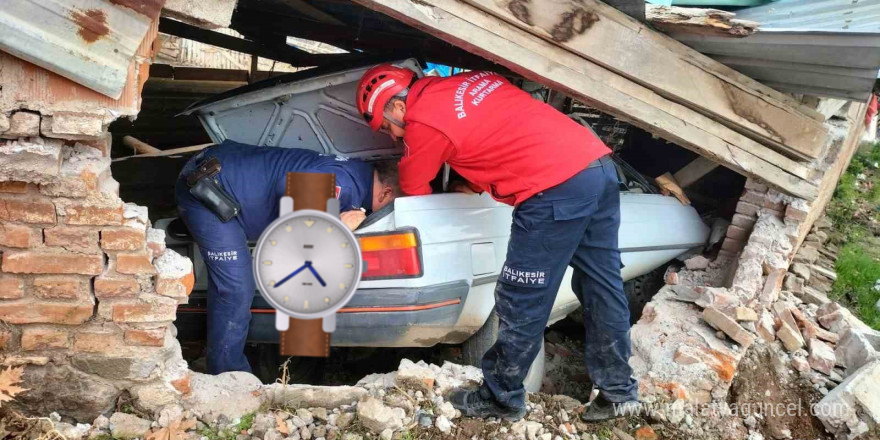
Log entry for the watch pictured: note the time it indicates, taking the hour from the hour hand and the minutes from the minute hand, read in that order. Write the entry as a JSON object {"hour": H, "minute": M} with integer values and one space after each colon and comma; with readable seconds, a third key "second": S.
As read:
{"hour": 4, "minute": 39}
